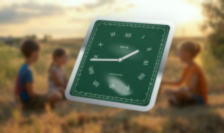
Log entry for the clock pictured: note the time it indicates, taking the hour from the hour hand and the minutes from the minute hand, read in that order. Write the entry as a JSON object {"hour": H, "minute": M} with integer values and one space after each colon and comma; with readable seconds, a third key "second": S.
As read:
{"hour": 1, "minute": 44}
